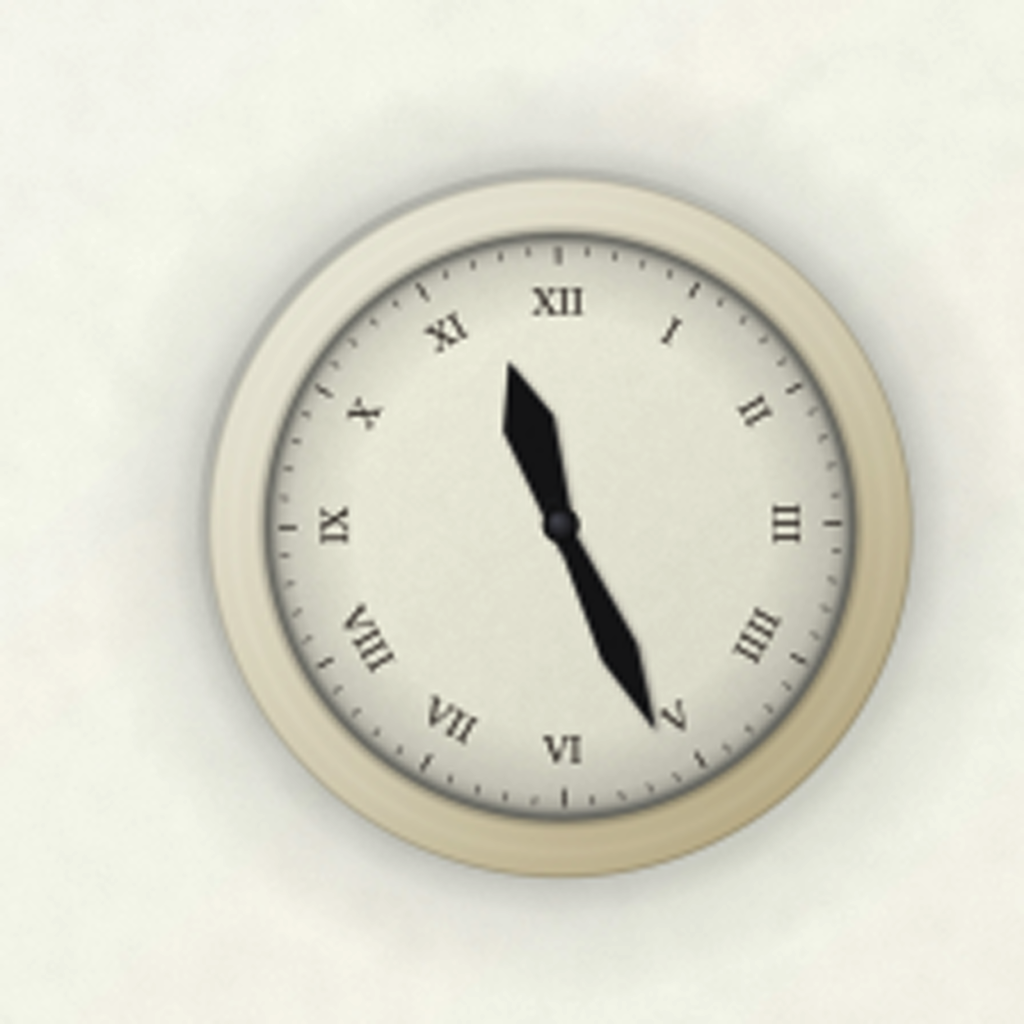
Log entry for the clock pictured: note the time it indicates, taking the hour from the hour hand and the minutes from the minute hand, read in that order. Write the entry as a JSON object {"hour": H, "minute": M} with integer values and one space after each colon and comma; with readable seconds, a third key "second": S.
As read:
{"hour": 11, "minute": 26}
